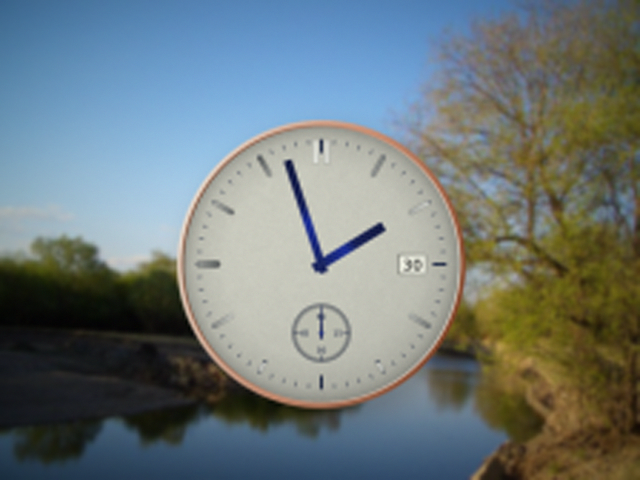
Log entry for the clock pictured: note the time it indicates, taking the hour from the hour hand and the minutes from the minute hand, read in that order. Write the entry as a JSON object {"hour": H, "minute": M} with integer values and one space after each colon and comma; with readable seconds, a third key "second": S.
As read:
{"hour": 1, "minute": 57}
